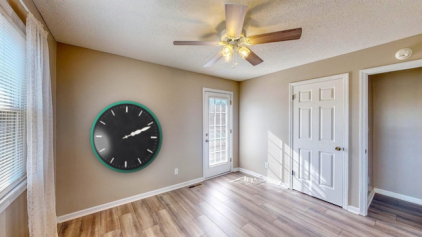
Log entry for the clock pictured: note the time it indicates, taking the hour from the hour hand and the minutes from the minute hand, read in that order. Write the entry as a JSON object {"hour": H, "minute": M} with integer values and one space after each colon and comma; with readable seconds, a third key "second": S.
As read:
{"hour": 2, "minute": 11}
